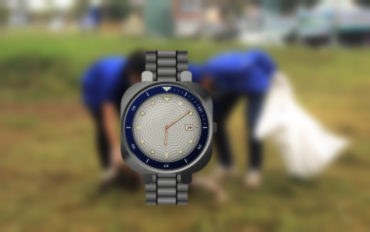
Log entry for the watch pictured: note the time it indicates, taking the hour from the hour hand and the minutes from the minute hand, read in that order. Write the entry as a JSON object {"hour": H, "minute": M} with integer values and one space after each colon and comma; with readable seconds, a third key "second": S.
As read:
{"hour": 6, "minute": 9}
